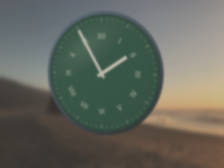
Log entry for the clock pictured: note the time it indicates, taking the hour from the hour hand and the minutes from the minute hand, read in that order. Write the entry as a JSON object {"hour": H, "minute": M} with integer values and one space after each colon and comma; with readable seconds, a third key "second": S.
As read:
{"hour": 1, "minute": 55}
